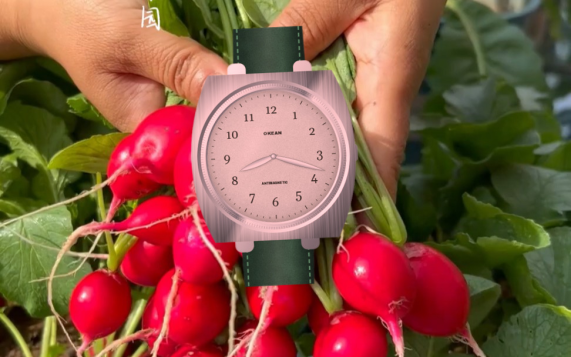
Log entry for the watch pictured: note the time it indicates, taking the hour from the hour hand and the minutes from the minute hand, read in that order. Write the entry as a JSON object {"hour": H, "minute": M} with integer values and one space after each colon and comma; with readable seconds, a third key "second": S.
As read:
{"hour": 8, "minute": 18}
